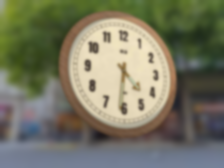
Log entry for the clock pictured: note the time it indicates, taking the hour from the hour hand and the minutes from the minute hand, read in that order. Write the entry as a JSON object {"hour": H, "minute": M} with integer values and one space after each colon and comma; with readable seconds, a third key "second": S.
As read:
{"hour": 4, "minute": 31}
